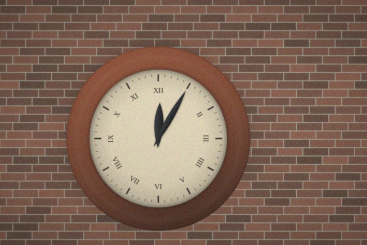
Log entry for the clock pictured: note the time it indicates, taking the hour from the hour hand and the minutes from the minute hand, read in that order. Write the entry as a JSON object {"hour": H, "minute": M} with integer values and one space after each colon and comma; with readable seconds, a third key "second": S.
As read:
{"hour": 12, "minute": 5}
